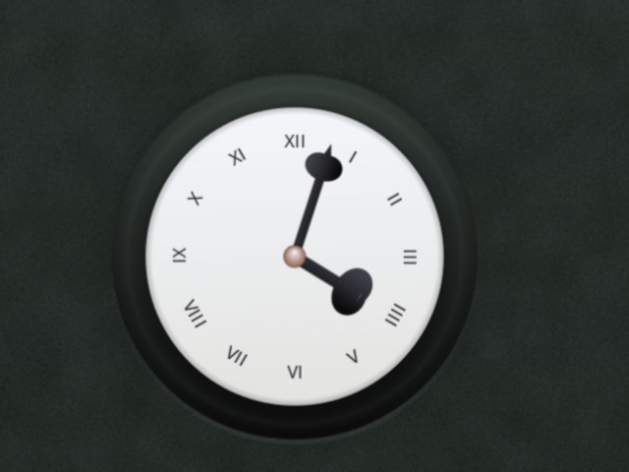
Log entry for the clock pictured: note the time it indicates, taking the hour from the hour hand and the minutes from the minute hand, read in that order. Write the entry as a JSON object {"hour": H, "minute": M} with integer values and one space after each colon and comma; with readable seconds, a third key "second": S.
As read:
{"hour": 4, "minute": 3}
